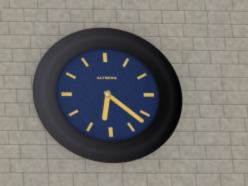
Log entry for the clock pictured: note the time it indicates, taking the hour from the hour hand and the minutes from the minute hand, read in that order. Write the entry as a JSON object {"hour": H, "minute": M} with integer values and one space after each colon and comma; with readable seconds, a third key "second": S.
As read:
{"hour": 6, "minute": 22}
